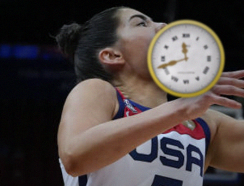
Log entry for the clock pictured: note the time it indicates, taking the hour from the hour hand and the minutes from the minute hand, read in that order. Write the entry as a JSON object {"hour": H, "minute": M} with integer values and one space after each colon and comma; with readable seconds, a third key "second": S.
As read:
{"hour": 11, "minute": 42}
